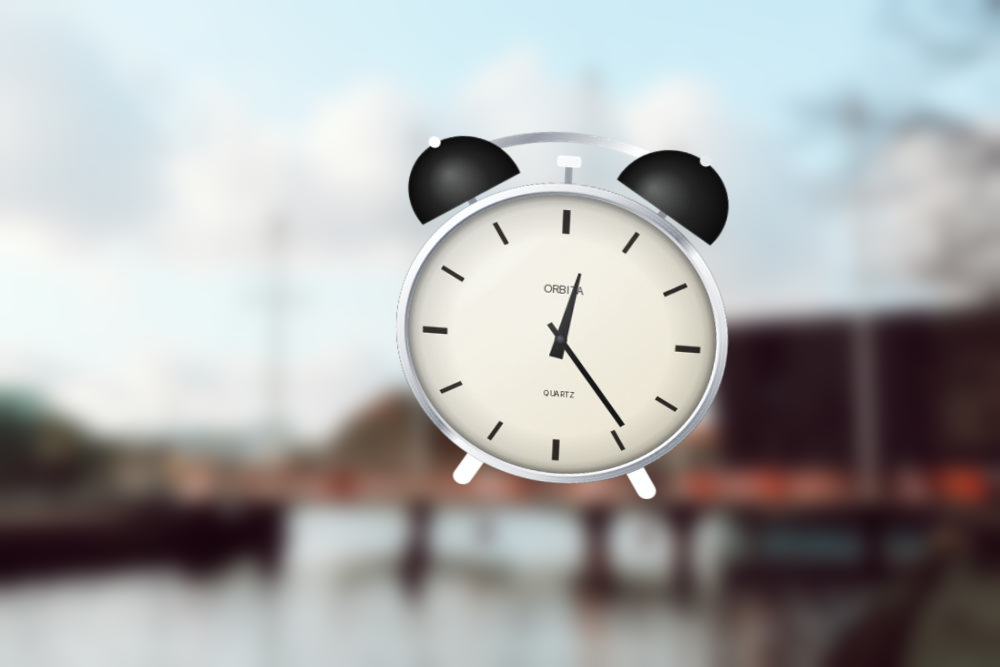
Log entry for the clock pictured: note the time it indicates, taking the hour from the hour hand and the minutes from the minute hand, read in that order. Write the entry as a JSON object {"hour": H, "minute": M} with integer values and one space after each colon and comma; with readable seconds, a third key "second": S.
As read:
{"hour": 12, "minute": 24}
